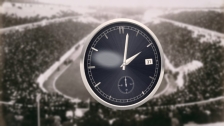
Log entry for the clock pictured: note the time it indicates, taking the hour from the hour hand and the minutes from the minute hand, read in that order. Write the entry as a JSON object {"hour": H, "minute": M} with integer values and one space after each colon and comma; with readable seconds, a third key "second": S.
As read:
{"hour": 2, "minute": 2}
